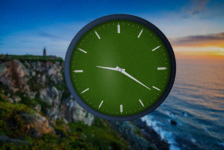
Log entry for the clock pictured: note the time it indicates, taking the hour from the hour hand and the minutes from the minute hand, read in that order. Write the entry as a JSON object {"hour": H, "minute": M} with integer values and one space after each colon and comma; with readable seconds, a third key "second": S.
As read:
{"hour": 9, "minute": 21}
